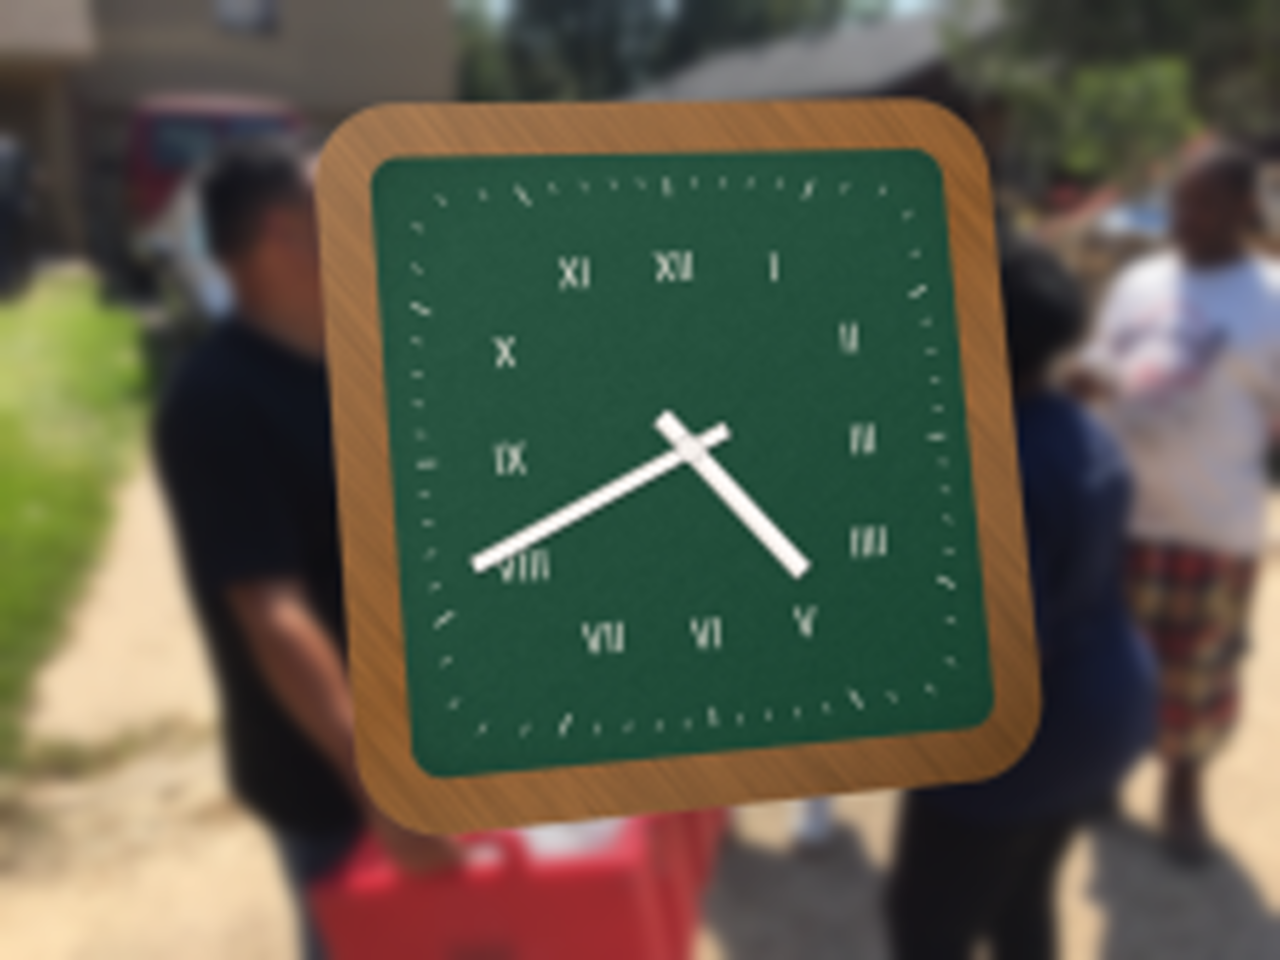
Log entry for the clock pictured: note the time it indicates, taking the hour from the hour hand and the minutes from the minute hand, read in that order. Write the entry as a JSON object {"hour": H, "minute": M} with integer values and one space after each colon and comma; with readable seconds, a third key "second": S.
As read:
{"hour": 4, "minute": 41}
